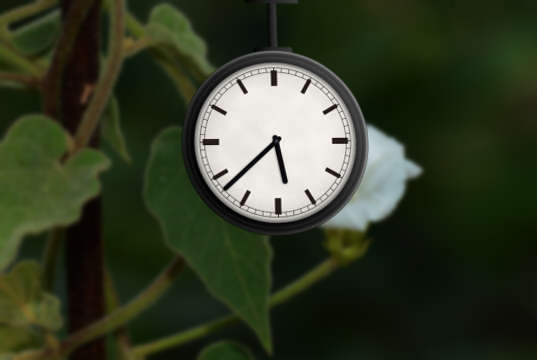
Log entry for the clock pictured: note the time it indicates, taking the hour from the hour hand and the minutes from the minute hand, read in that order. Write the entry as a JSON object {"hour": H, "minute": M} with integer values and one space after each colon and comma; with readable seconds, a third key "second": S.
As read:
{"hour": 5, "minute": 38}
